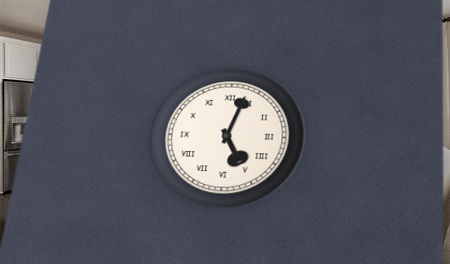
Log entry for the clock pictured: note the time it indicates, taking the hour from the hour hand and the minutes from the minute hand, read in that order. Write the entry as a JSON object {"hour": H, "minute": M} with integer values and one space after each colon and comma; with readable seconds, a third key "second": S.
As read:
{"hour": 5, "minute": 3}
